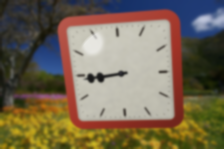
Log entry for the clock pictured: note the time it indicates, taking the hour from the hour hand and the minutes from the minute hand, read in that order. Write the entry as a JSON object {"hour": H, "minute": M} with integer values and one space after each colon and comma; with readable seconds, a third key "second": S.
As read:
{"hour": 8, "minute": 44}
